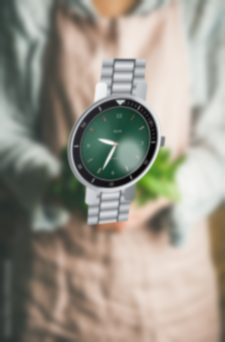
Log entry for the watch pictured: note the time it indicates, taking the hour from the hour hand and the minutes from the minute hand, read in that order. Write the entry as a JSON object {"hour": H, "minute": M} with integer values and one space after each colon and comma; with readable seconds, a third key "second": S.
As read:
{"hour": 9, "minute": 34}
